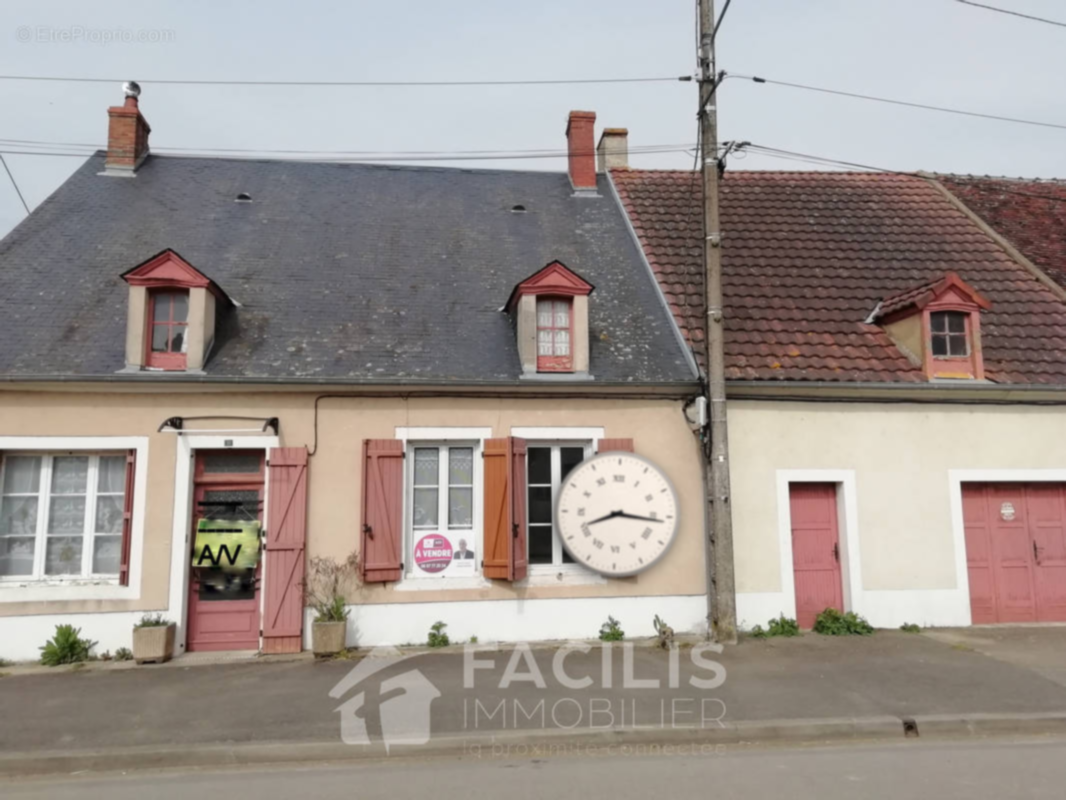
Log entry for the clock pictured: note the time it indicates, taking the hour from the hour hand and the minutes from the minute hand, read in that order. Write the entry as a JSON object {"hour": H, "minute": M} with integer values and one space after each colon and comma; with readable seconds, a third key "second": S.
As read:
{"hour": 8, "minute": 16}
